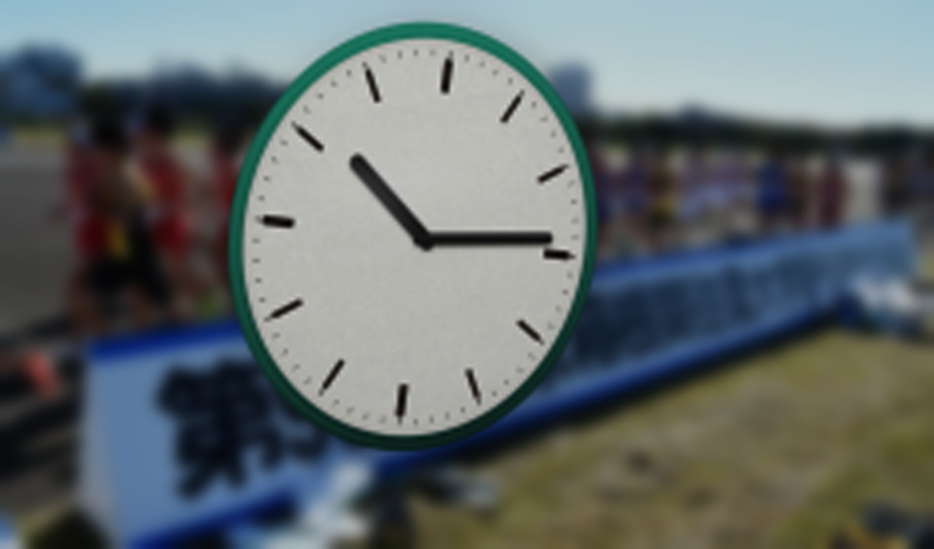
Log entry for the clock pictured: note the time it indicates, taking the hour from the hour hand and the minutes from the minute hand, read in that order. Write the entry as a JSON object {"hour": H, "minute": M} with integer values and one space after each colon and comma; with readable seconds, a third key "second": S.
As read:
{"hour": 10, "minute": 14}
